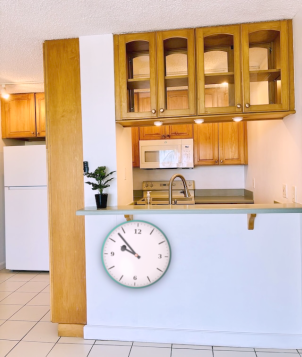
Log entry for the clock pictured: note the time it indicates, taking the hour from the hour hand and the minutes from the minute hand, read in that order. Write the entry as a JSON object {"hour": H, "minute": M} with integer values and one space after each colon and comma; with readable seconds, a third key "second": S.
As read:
{"hour": 9, "minute": 53}
